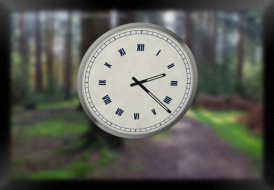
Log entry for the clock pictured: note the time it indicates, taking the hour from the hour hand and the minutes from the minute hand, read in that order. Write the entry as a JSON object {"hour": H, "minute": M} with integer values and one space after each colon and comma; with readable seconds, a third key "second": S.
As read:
{"hour": 2, "minute": 22}
